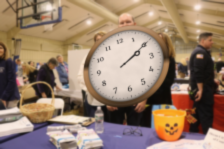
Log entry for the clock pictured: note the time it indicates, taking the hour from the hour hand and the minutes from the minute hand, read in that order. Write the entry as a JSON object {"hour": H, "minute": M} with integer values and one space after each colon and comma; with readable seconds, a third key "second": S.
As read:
{"hour": 2, "minute": 10}
